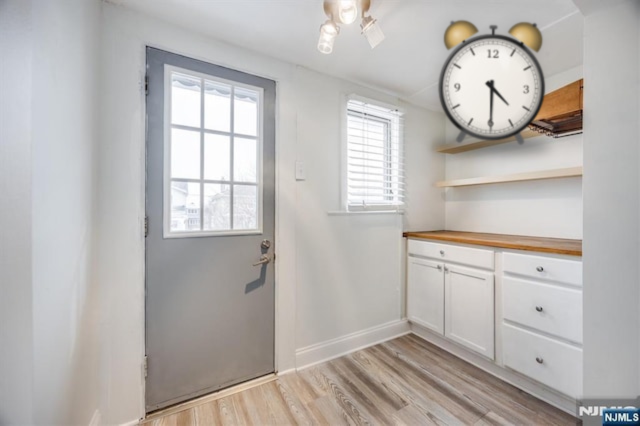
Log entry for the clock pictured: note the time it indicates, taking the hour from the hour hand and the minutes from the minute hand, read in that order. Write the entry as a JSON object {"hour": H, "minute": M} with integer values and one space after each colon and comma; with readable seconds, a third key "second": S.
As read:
{"hour": 4, "minute": 30}
